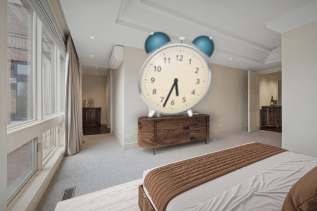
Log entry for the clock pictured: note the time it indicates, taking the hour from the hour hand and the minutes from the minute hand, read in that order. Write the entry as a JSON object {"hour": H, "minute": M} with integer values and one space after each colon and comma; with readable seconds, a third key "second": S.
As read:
{"hour": 5, "minute": 33}
